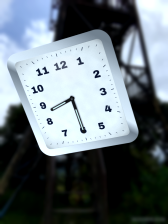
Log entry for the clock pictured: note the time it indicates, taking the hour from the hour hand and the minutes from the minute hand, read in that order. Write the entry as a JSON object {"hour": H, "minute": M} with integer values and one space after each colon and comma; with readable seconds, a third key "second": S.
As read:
{"hour": 8, "minute": 30}
